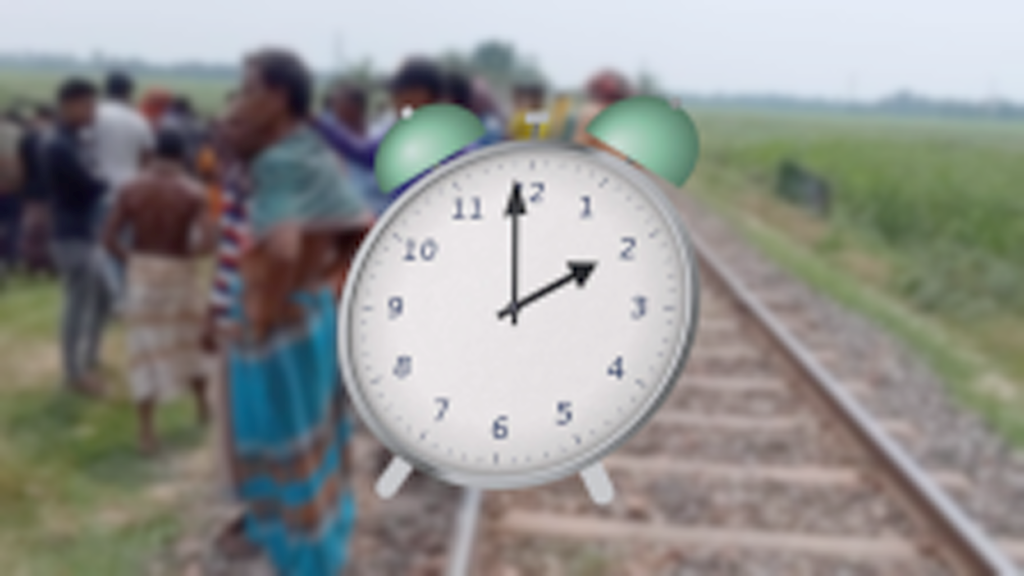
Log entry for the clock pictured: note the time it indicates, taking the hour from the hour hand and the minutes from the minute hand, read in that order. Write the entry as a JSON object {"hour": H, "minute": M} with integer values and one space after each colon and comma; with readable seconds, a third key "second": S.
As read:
{"hour": 1, "minute": 59}
